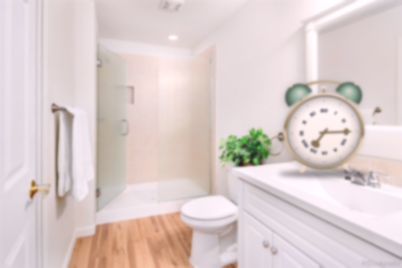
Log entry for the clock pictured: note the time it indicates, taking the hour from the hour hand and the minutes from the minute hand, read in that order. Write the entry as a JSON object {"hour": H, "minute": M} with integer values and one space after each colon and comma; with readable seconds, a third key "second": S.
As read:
{"hour": 7, "minute": 15}
